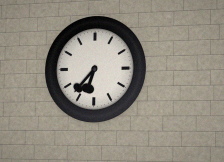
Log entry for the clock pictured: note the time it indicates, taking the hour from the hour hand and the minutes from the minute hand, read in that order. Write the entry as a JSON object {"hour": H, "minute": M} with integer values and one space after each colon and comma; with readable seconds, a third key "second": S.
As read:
{"hour": 6, "minute": 37}
